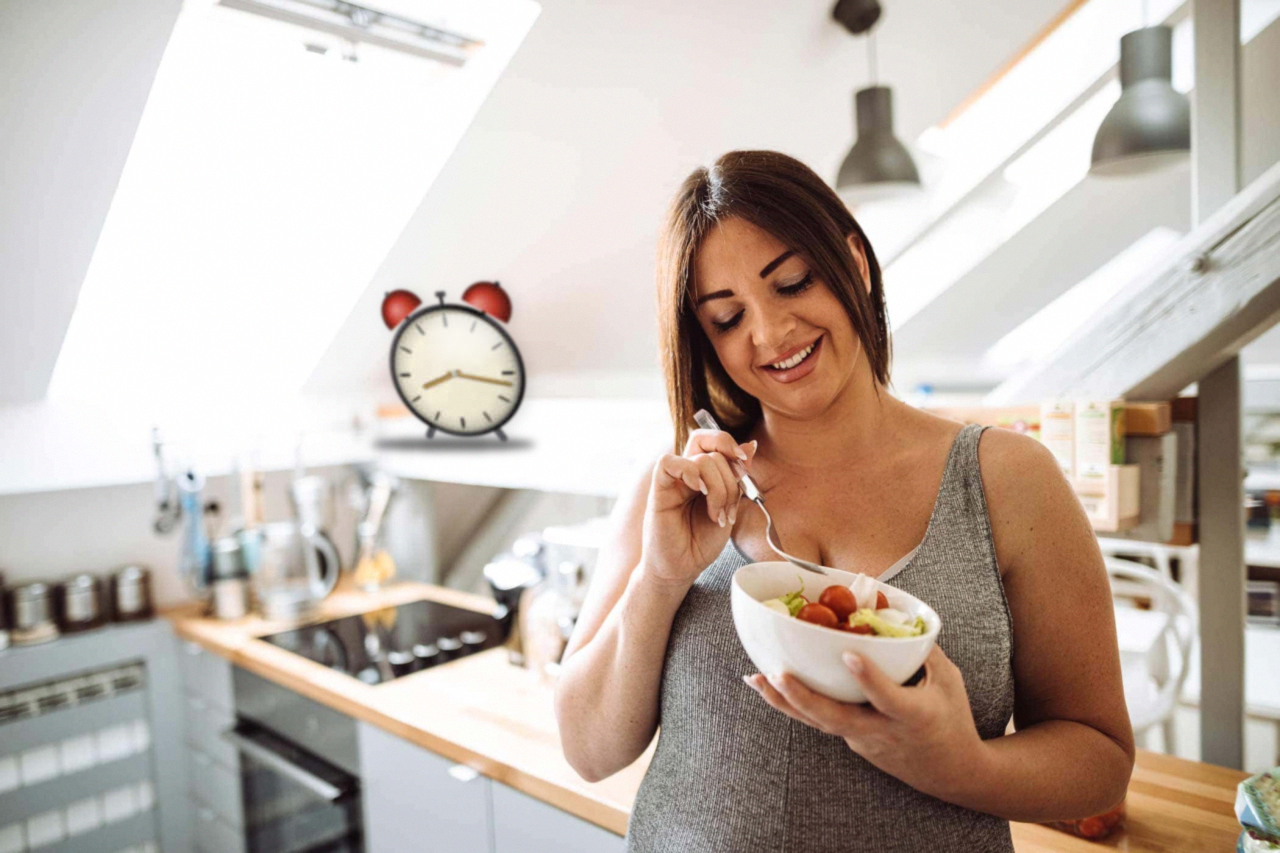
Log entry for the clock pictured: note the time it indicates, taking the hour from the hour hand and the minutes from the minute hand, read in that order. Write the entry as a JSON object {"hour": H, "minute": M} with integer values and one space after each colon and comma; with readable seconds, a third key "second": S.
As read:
{"hour": 8, "minute": 17}
